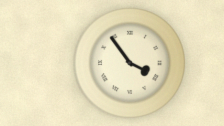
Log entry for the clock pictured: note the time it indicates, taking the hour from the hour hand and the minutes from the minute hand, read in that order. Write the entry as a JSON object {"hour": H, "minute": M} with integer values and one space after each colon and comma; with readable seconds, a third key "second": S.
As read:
{"hour": 3, "minute": 54}
